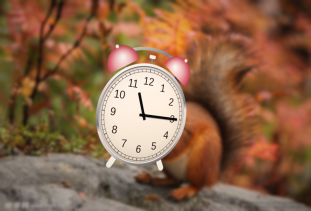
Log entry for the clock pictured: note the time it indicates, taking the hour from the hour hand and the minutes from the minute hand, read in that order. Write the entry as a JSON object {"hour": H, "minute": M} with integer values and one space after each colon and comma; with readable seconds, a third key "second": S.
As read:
{"hour": 11, "minute": 15}
